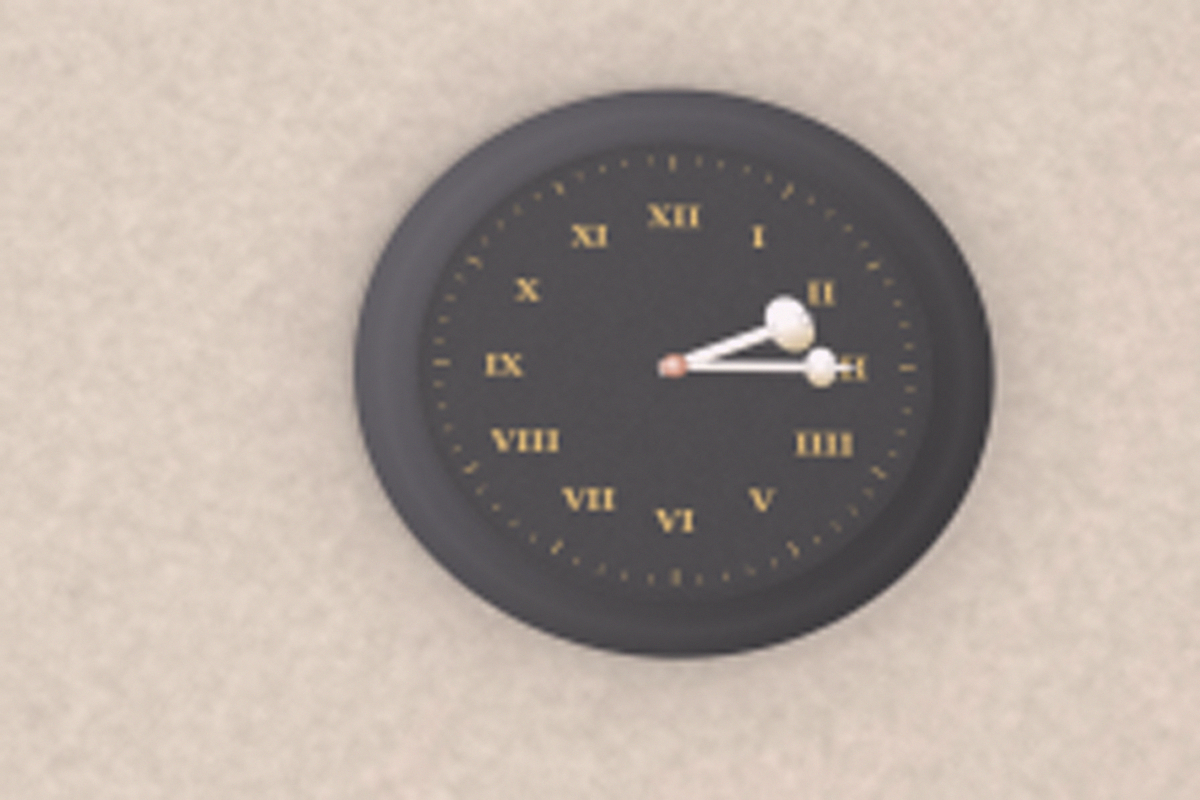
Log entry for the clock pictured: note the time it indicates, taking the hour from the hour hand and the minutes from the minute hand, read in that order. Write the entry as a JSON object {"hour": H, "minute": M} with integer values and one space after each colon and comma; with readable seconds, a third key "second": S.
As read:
{"hour": 2, "minute": 15}
